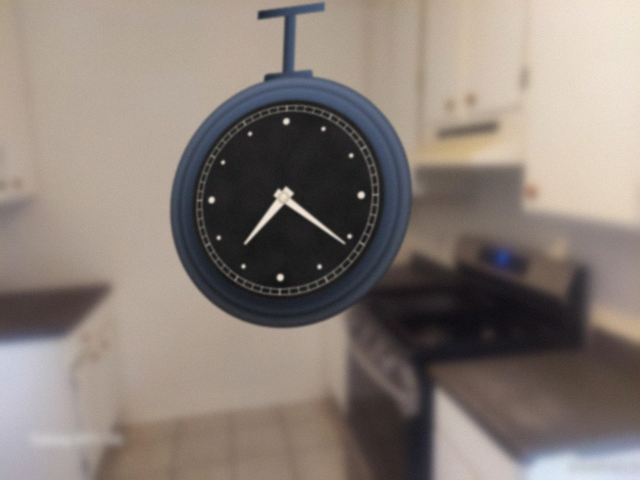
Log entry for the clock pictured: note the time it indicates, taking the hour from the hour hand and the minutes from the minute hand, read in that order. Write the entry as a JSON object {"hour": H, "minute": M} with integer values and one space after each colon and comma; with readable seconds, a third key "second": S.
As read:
{"hour": 7, "minute": 21}
